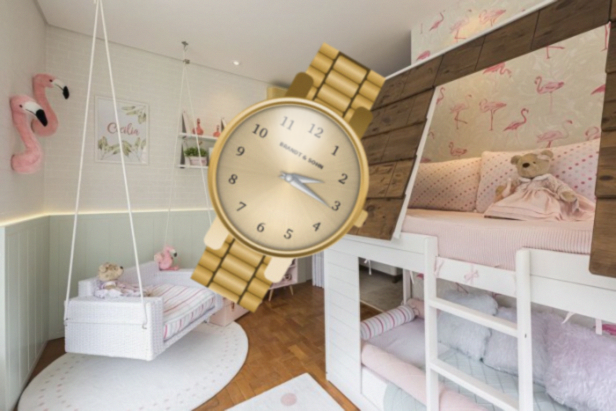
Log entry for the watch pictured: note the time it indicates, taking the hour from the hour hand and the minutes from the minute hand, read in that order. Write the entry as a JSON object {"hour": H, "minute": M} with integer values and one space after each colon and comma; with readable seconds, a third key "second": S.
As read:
{"hour": 2, "minute": 16}
